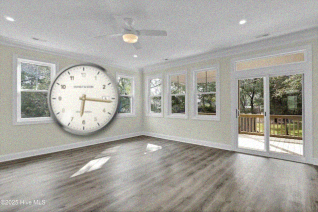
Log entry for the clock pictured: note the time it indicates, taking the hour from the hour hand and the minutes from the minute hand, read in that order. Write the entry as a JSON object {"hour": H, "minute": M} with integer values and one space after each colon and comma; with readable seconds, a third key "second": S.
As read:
{"hour": 6, "minute": 16}
